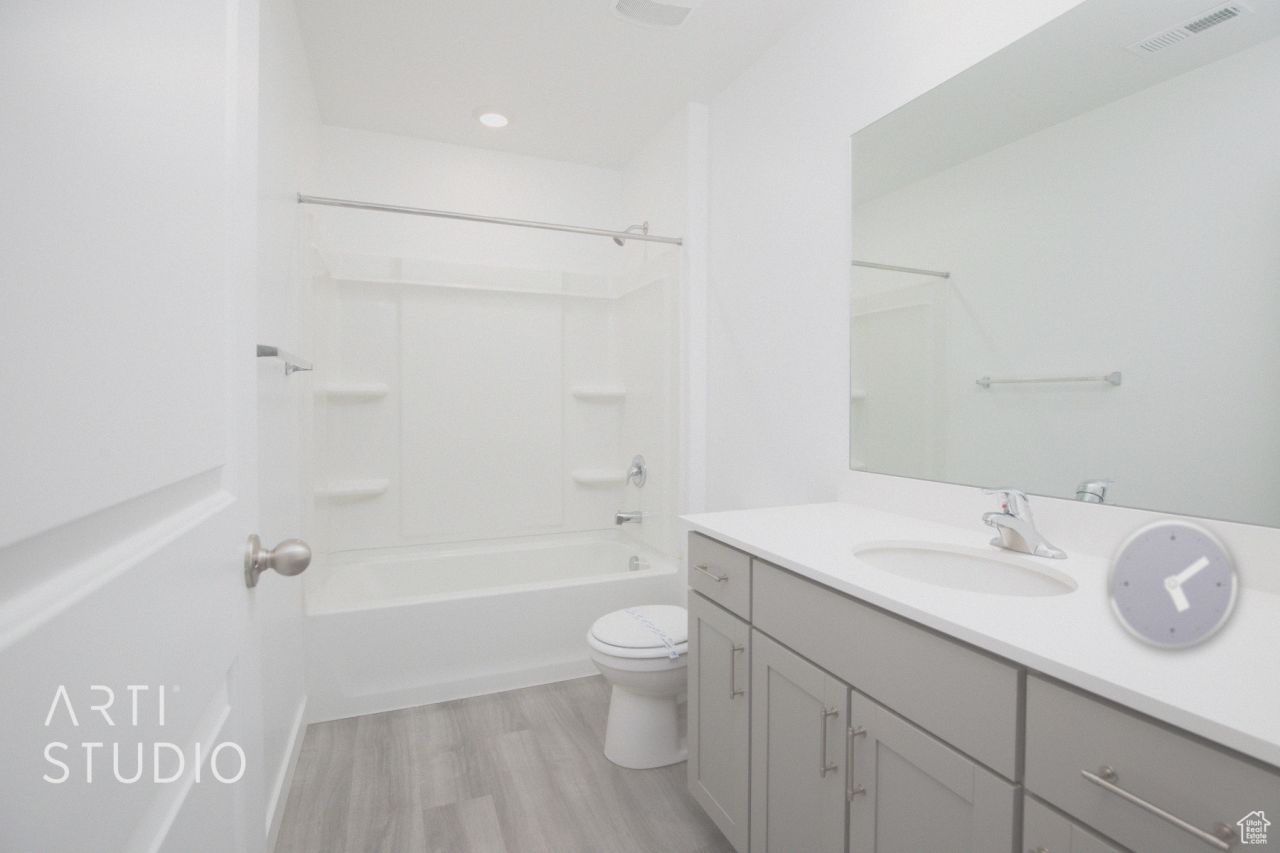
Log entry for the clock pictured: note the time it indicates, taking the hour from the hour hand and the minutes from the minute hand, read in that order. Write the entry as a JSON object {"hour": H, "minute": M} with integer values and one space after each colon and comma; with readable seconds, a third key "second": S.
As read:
{"hour": 5, "minute": 9}
